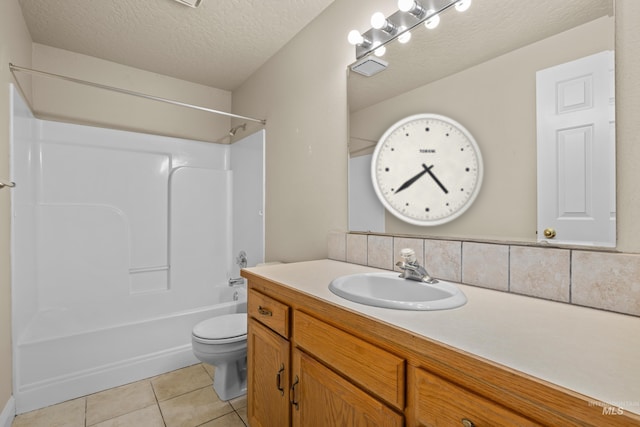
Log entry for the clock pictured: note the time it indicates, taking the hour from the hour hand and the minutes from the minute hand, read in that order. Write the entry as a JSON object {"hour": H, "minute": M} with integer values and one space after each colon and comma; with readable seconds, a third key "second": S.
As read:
{"hour": 4, "minute": 39}
